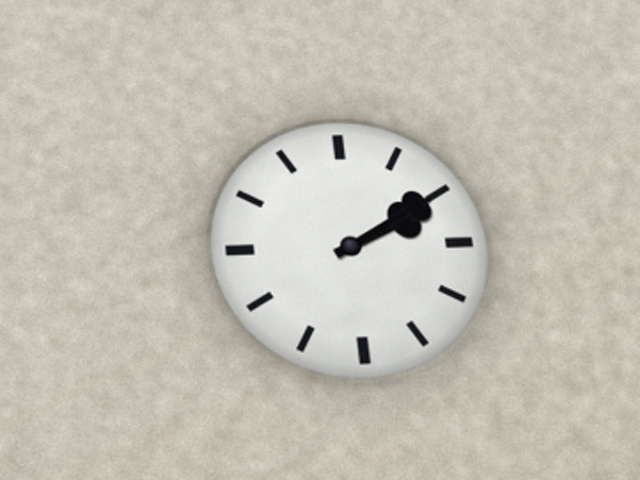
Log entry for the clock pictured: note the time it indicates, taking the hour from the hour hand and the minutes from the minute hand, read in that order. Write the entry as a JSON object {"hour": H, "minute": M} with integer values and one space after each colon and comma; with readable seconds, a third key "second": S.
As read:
{"hour": 2, "minute": 10}
